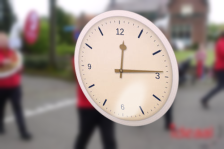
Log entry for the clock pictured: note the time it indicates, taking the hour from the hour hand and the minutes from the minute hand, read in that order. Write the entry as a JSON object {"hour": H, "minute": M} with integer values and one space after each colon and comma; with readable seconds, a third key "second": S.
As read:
{"hour": 12, "minute": 14}
